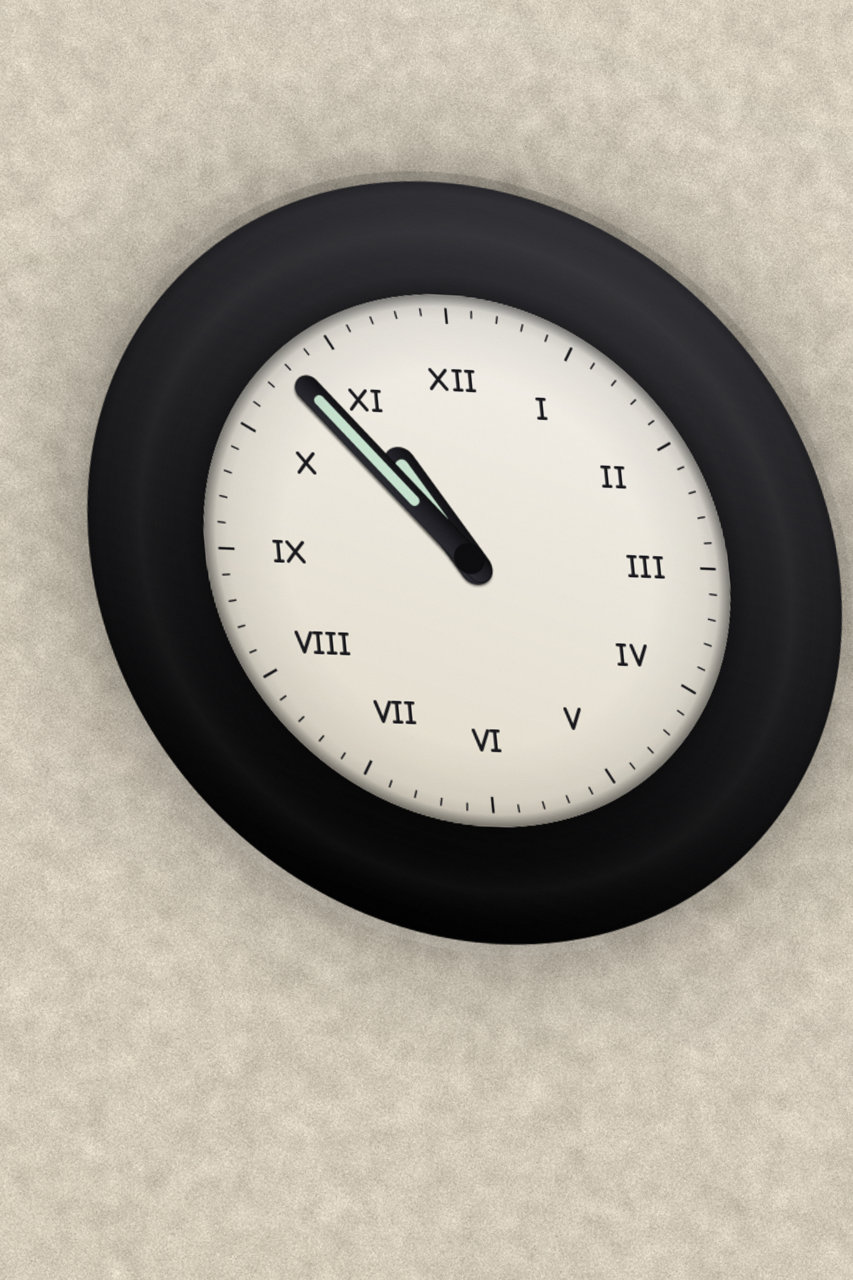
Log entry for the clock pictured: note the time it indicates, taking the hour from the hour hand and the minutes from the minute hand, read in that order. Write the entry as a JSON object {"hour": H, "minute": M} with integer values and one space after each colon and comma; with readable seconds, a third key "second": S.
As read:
{"hour": 10, "minute": 53}
